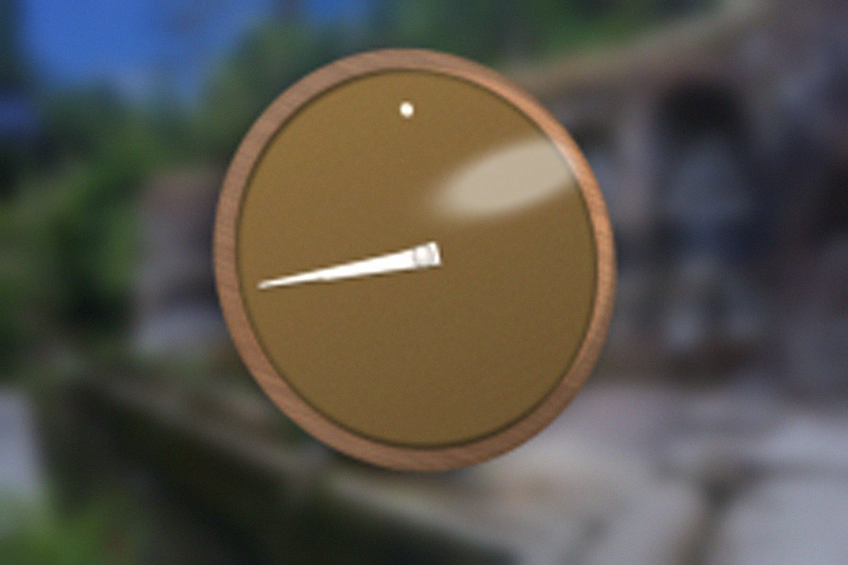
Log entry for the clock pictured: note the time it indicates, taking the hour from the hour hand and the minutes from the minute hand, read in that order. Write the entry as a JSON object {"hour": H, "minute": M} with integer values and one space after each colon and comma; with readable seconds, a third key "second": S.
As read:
{"hour": 8, "minute": 44}
